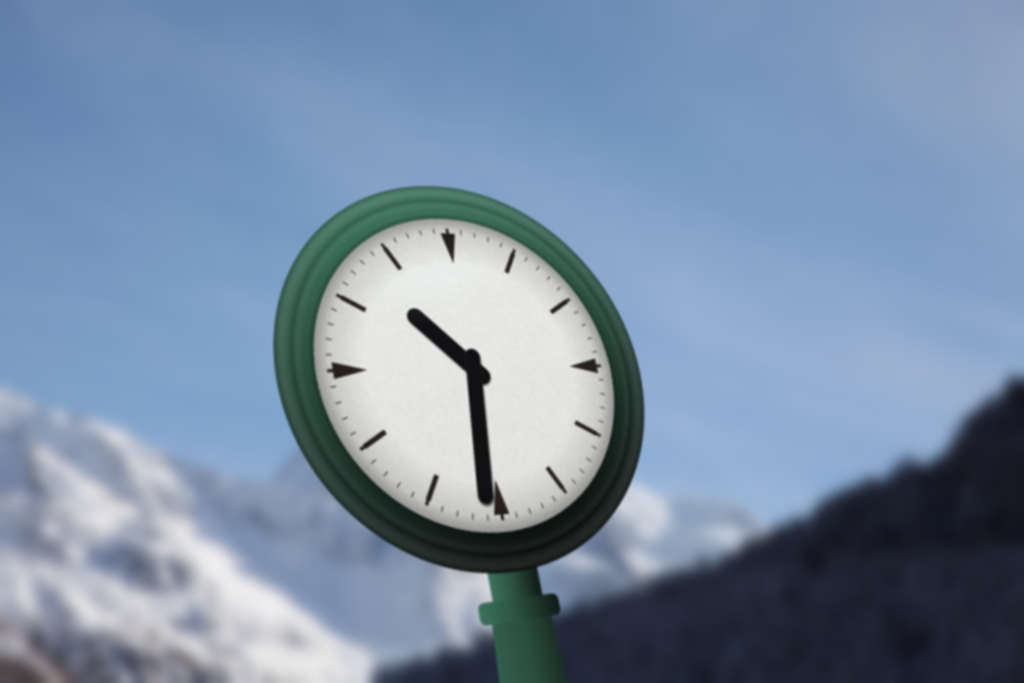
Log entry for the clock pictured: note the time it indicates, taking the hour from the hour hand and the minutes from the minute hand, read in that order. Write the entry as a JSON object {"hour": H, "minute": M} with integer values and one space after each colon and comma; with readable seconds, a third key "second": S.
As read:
{"hour": 10, "minute": 31}
